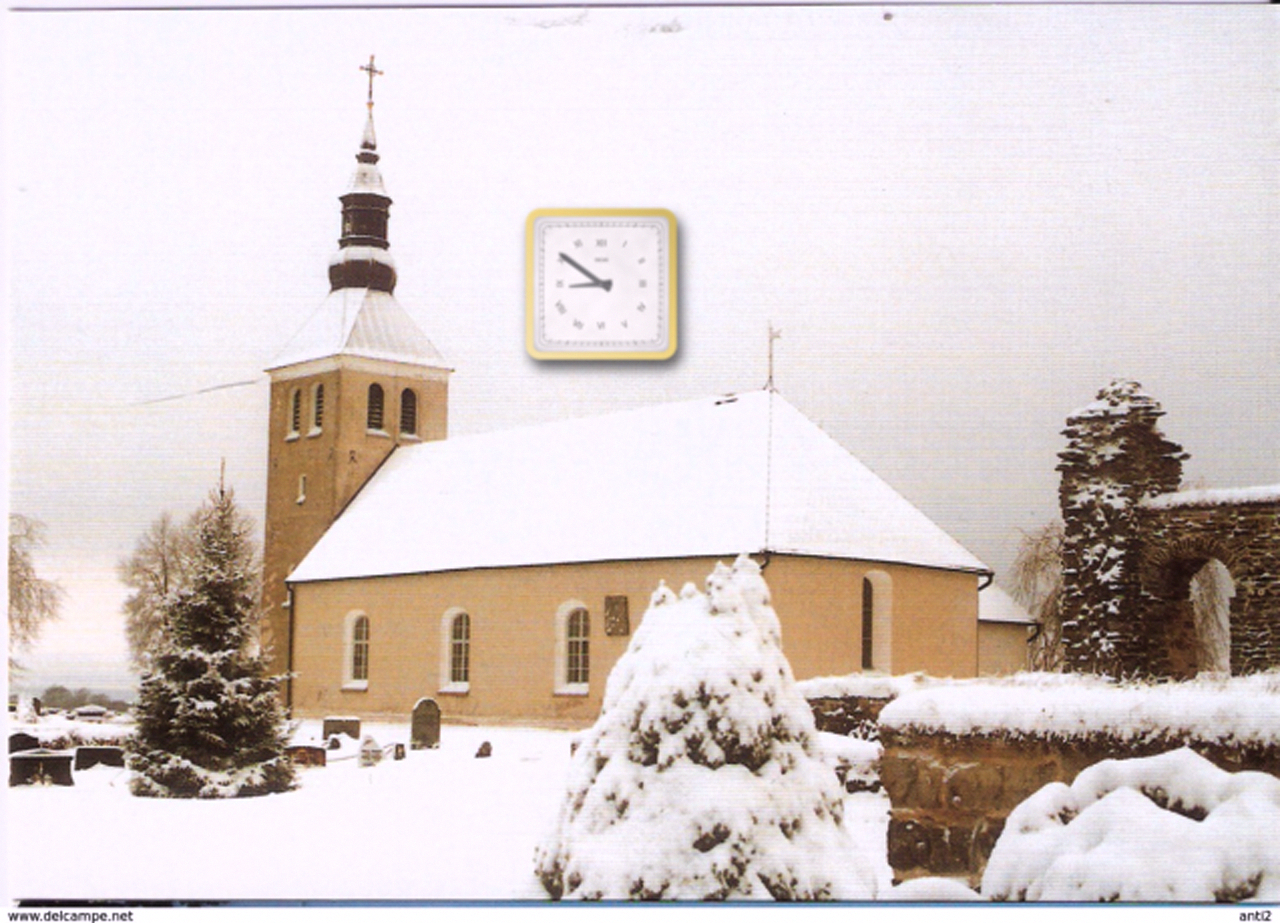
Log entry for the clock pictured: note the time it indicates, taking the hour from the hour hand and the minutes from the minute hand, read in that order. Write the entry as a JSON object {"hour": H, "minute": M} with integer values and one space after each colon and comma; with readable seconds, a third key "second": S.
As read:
{"hour": 8, "minute": 51}
